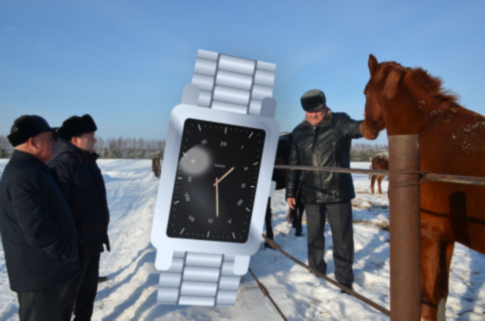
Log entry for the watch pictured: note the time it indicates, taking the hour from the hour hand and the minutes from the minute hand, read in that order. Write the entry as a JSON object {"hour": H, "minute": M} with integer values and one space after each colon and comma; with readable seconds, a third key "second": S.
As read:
{"hour": 1, "minute": 28}
